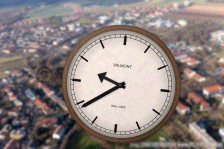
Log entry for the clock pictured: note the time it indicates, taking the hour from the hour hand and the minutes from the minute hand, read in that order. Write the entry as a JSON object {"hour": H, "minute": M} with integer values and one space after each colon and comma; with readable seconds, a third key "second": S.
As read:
{"hour": 9, "minute": 39}
